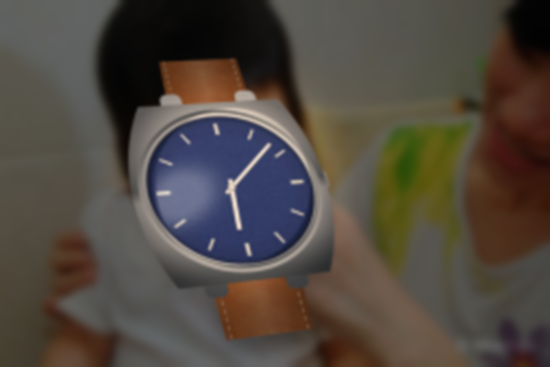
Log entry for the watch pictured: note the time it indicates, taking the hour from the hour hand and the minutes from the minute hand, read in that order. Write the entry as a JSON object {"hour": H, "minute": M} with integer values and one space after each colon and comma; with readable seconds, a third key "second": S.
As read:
{"hour": 6, "minute": 8}
